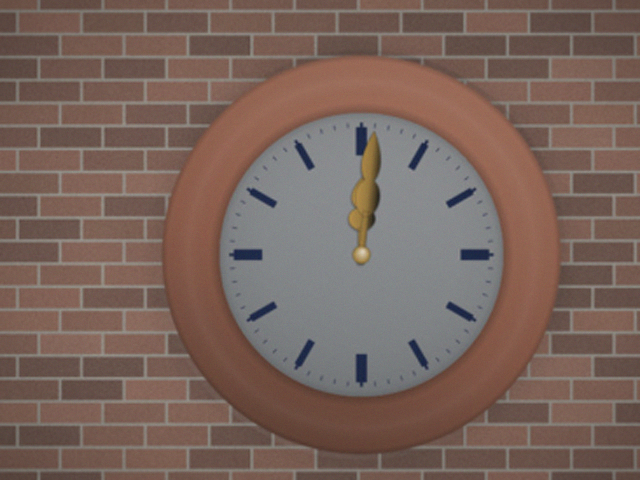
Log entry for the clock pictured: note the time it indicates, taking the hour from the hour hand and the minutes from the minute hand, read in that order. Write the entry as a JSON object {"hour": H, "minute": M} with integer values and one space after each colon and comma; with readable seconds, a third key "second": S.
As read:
{"hour": 12, "minute": 1}
